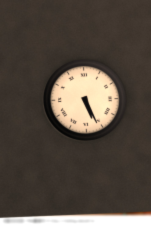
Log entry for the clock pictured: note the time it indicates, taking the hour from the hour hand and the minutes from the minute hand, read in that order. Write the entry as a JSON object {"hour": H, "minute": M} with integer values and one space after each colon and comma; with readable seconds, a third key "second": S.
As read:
{"hour": 5, "minute": 26}
